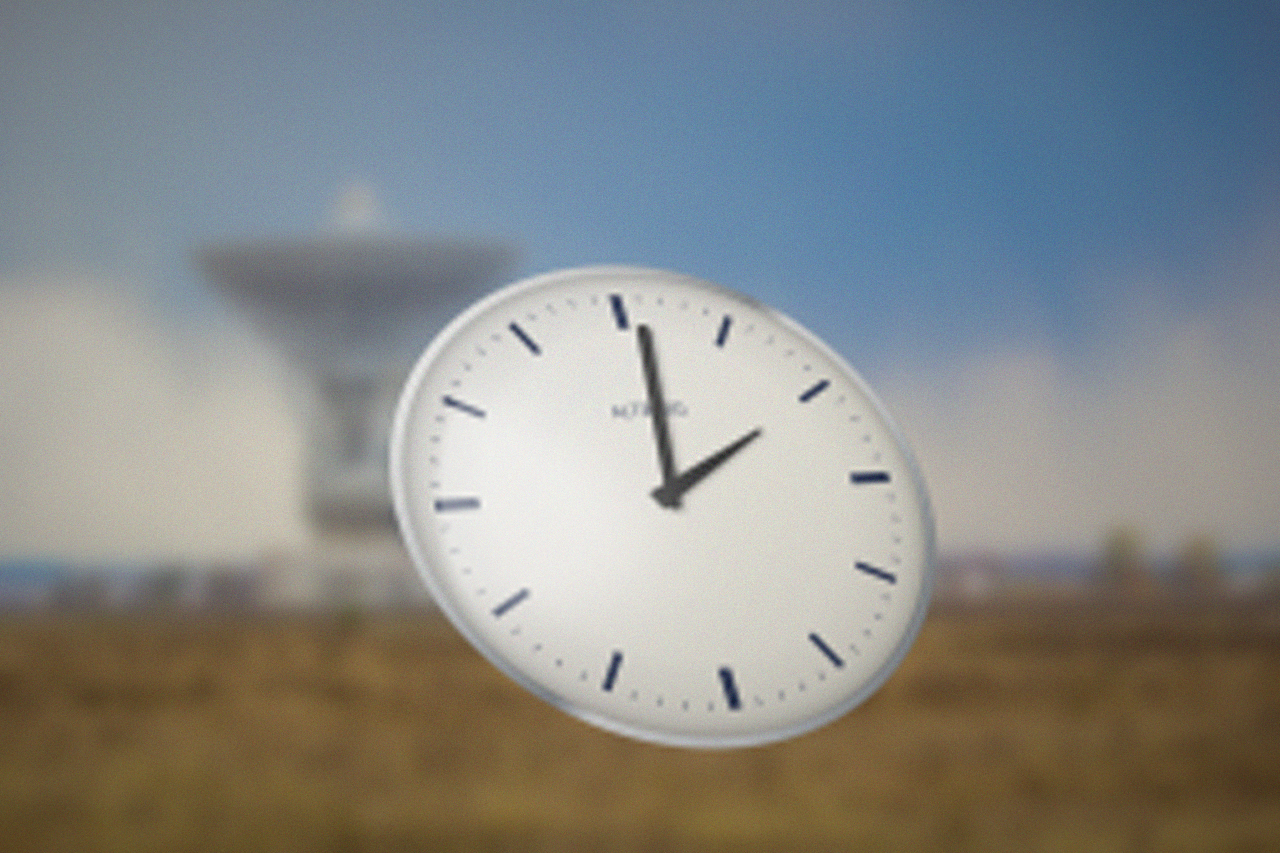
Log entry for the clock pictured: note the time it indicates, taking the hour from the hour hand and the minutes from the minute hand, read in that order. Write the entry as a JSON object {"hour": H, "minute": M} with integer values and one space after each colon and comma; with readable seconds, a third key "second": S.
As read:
{"hour": 2, "minute": 1}
